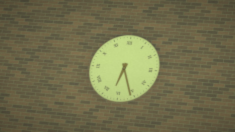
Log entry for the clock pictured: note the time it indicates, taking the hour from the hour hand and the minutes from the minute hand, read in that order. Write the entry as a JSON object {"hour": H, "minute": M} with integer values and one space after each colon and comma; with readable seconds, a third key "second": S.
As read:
{"hour": 6, "minute": 26}
